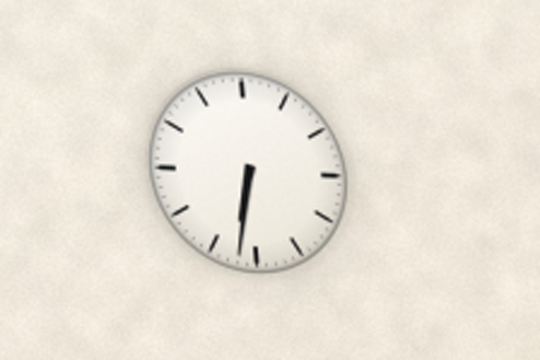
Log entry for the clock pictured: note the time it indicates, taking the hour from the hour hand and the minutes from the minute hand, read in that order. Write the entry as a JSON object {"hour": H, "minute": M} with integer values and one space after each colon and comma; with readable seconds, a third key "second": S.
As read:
{"hour": 6, "minute": 32}
